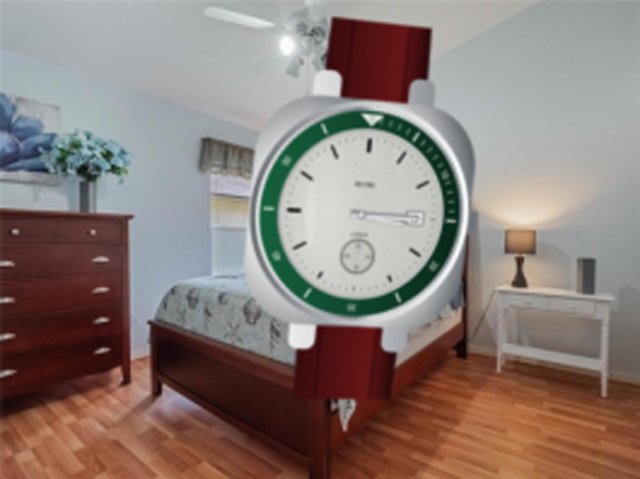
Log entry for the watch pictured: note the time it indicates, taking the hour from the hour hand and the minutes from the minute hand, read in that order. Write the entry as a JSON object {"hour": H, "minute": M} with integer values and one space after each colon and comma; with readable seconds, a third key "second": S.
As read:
{"hour": 3, "minute": 15}
